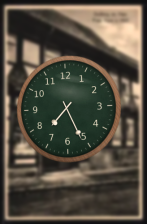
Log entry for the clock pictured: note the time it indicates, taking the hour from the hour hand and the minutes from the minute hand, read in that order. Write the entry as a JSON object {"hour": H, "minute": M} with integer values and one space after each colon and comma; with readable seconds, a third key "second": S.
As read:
{"hour": 7, "minute": 26}
